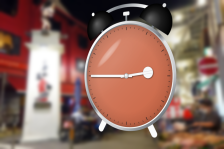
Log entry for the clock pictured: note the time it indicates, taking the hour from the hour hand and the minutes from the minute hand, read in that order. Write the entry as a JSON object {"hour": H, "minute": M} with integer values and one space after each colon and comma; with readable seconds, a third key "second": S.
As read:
{"hour": 2, "minute": 45}
